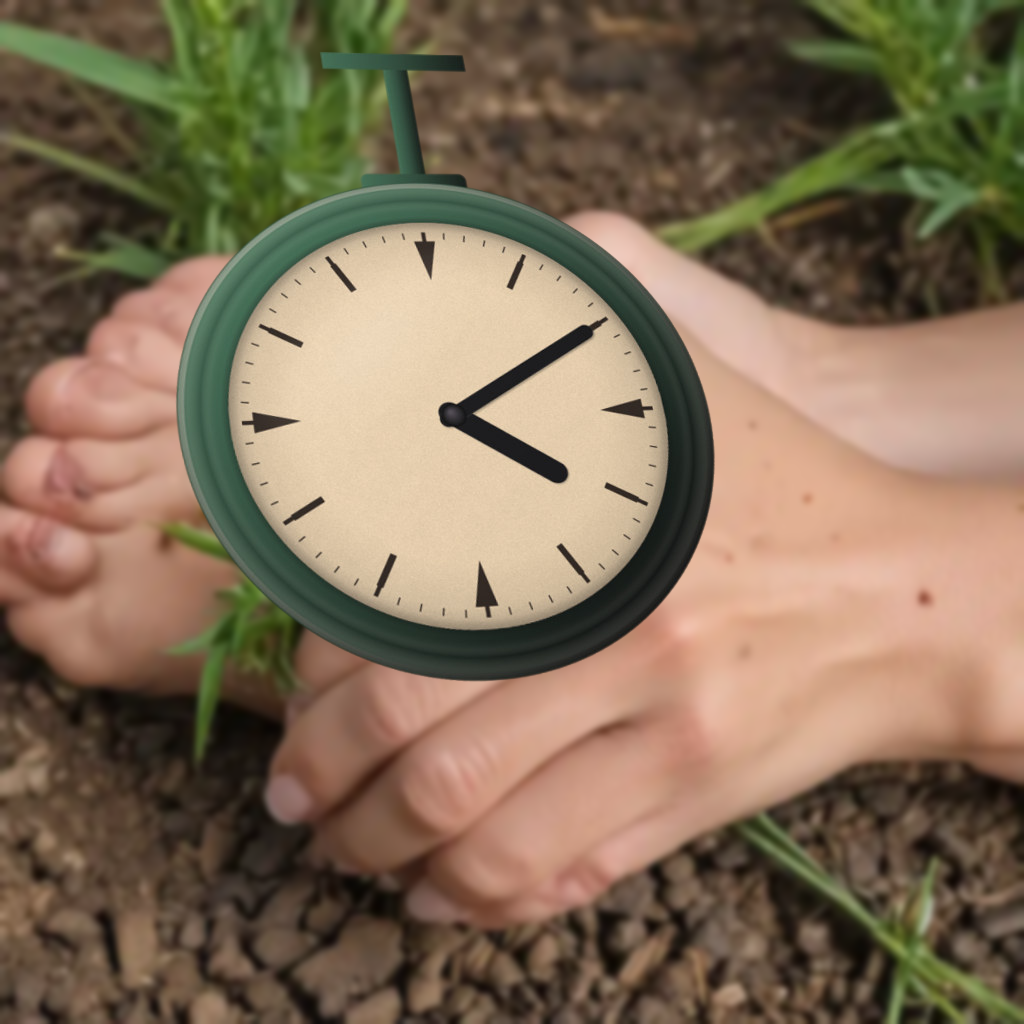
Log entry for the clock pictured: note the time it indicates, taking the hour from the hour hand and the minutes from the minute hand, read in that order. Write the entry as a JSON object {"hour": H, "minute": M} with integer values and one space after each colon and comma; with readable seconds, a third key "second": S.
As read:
{"hour": 4, "minute": 10}
